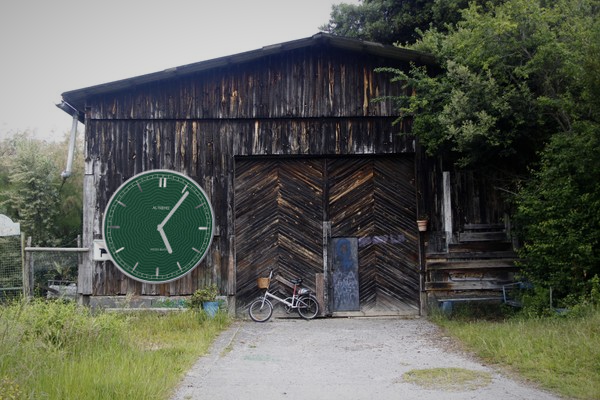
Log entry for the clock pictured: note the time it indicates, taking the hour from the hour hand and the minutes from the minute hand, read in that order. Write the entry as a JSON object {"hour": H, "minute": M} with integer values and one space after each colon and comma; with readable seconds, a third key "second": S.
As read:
{"hour": 5, "minute": 6}
